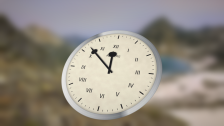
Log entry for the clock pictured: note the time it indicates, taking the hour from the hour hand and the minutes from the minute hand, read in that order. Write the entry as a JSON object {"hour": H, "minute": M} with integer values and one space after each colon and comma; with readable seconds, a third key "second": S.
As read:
{"hour": 11, "minute": 52}
